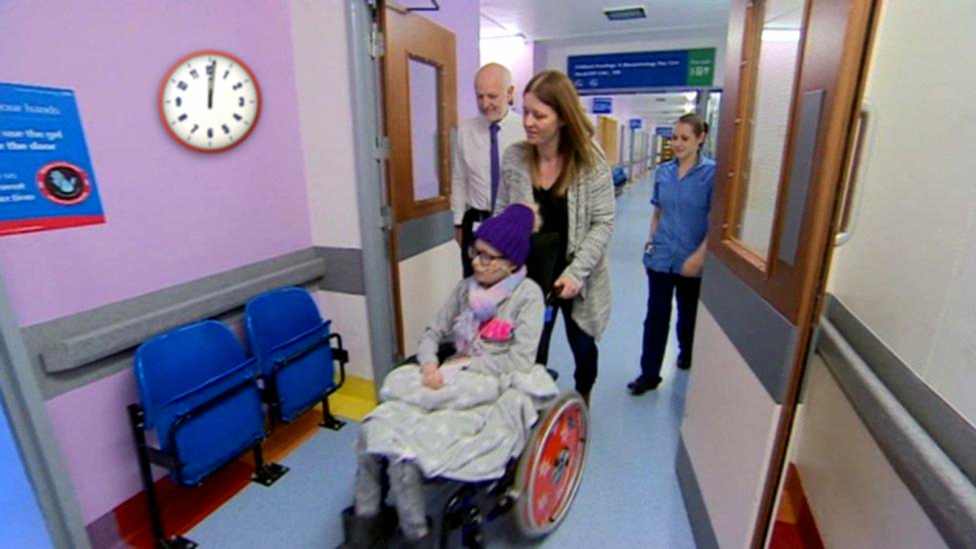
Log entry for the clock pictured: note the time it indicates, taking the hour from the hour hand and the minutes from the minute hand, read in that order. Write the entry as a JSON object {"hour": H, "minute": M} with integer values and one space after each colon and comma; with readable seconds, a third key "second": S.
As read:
{"hour": 12, "minute": 1}
